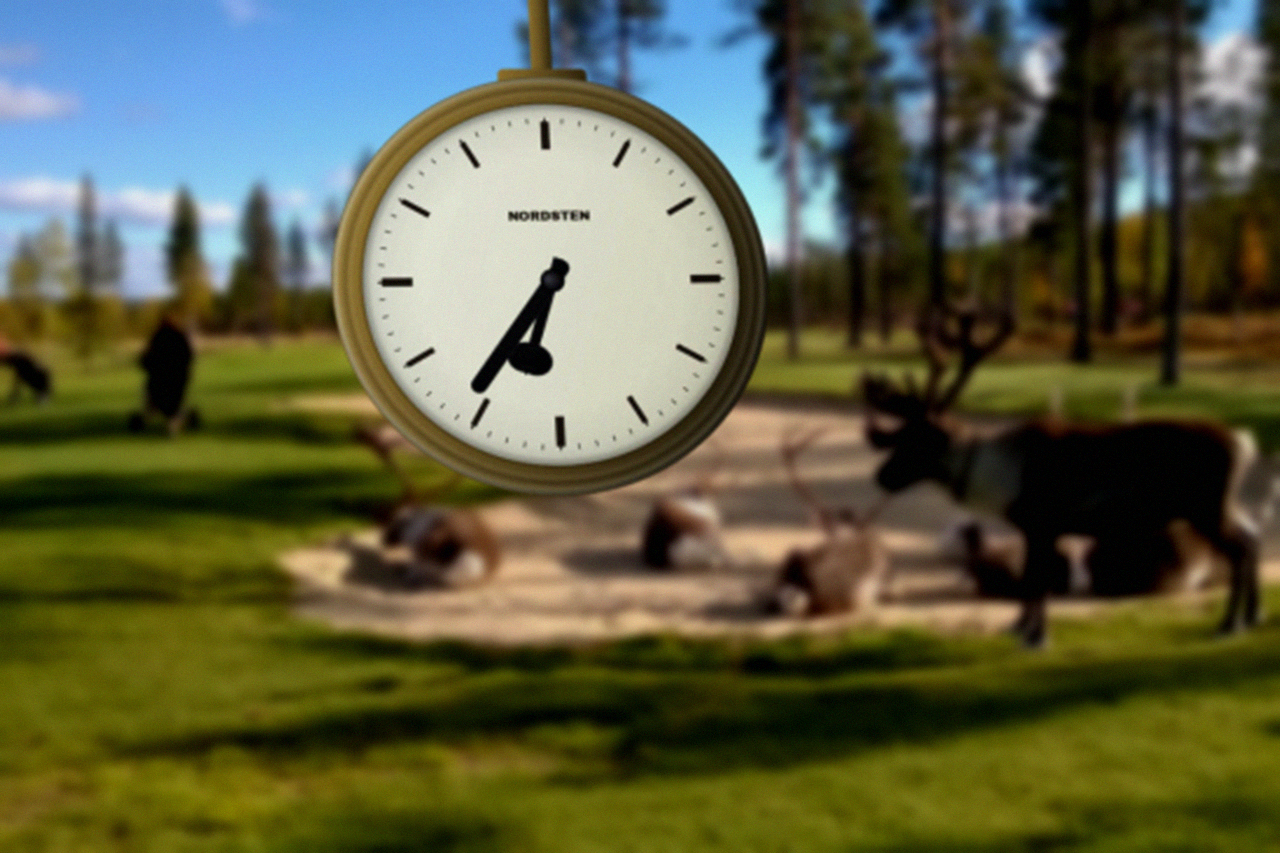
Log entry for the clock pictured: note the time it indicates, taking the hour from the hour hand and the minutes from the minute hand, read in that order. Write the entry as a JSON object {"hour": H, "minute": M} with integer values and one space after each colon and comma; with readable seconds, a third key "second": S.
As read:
{"hour": 6, "minute": 36}
